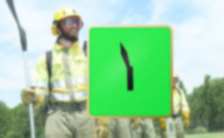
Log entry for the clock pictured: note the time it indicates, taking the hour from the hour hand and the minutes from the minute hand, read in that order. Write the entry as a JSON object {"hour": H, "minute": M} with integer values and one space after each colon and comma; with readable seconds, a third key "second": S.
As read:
{"hour": 5, "minute": 57}
